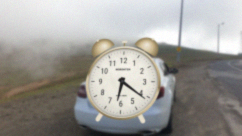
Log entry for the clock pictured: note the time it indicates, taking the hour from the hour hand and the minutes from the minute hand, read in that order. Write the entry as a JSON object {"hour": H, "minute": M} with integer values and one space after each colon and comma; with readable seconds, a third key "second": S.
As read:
{"hour": 6, "minute": 21}
